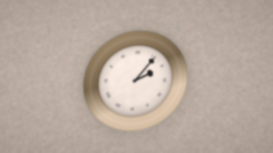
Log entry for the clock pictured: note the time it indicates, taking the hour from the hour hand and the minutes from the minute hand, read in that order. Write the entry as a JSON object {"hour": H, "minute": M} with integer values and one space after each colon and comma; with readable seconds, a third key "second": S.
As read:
{"hour": 2, "minute": 6}
